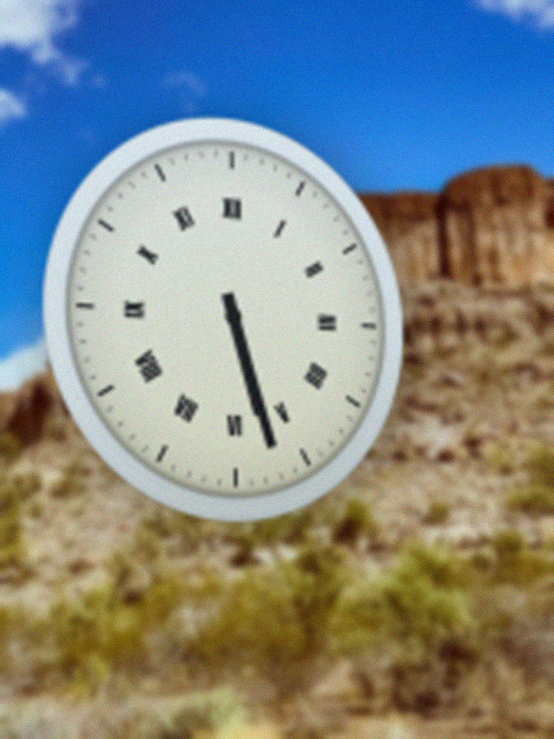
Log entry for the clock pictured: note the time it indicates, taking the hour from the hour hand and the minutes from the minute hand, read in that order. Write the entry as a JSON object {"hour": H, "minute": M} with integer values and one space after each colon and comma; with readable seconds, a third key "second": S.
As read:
{"hour": 5, "minute": 27}
